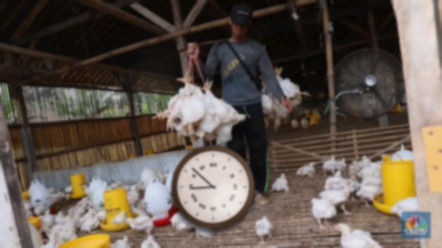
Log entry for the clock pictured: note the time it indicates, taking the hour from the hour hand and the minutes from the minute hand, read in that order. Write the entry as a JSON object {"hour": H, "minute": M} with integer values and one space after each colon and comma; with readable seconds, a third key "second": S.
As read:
{"hour": 8, "minute": 52}
